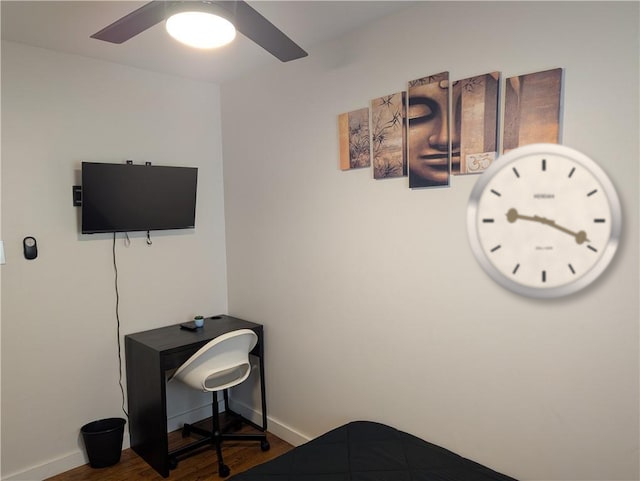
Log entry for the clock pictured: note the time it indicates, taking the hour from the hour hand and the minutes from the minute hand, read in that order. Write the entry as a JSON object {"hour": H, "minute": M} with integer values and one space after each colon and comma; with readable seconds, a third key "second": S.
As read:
{"hour": 9, "minute": 19}
